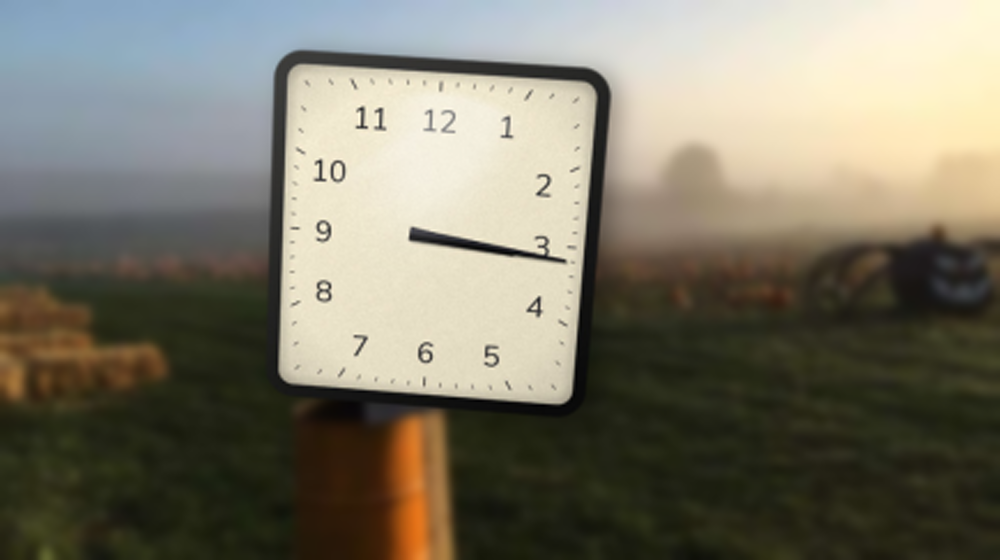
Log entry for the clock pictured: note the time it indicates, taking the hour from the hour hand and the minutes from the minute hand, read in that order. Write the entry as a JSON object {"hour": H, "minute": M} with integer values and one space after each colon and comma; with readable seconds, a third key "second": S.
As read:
{"hour": 3, "minute": 16}
